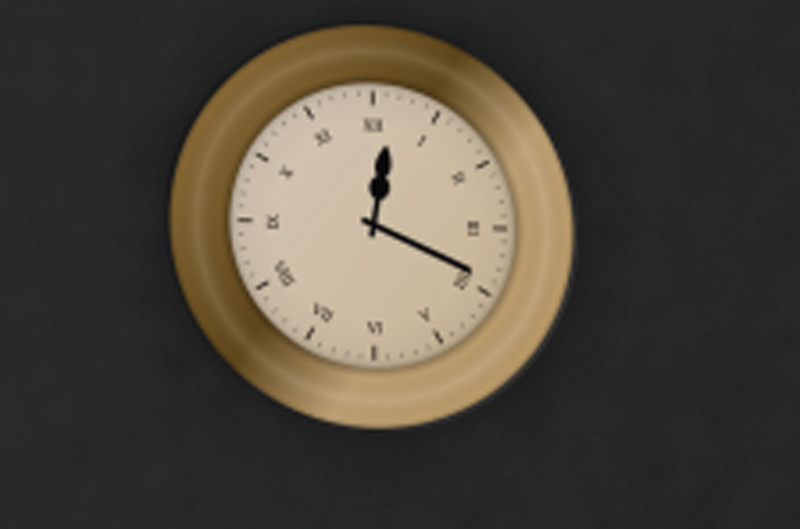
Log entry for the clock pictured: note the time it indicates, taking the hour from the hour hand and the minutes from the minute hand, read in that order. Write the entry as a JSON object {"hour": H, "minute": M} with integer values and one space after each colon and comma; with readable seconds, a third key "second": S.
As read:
{"hour": 12, "minute": 19}
